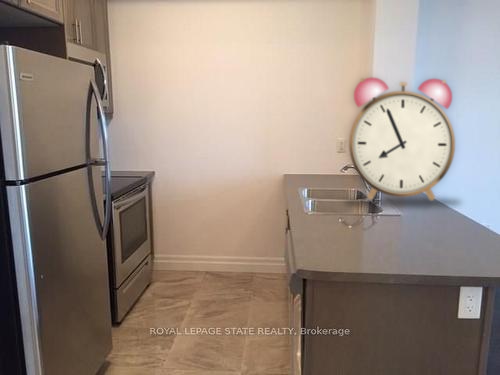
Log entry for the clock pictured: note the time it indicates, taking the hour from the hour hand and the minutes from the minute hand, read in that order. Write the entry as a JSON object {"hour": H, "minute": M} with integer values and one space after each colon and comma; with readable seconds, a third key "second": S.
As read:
{"hour": 7, "minute": 56}
